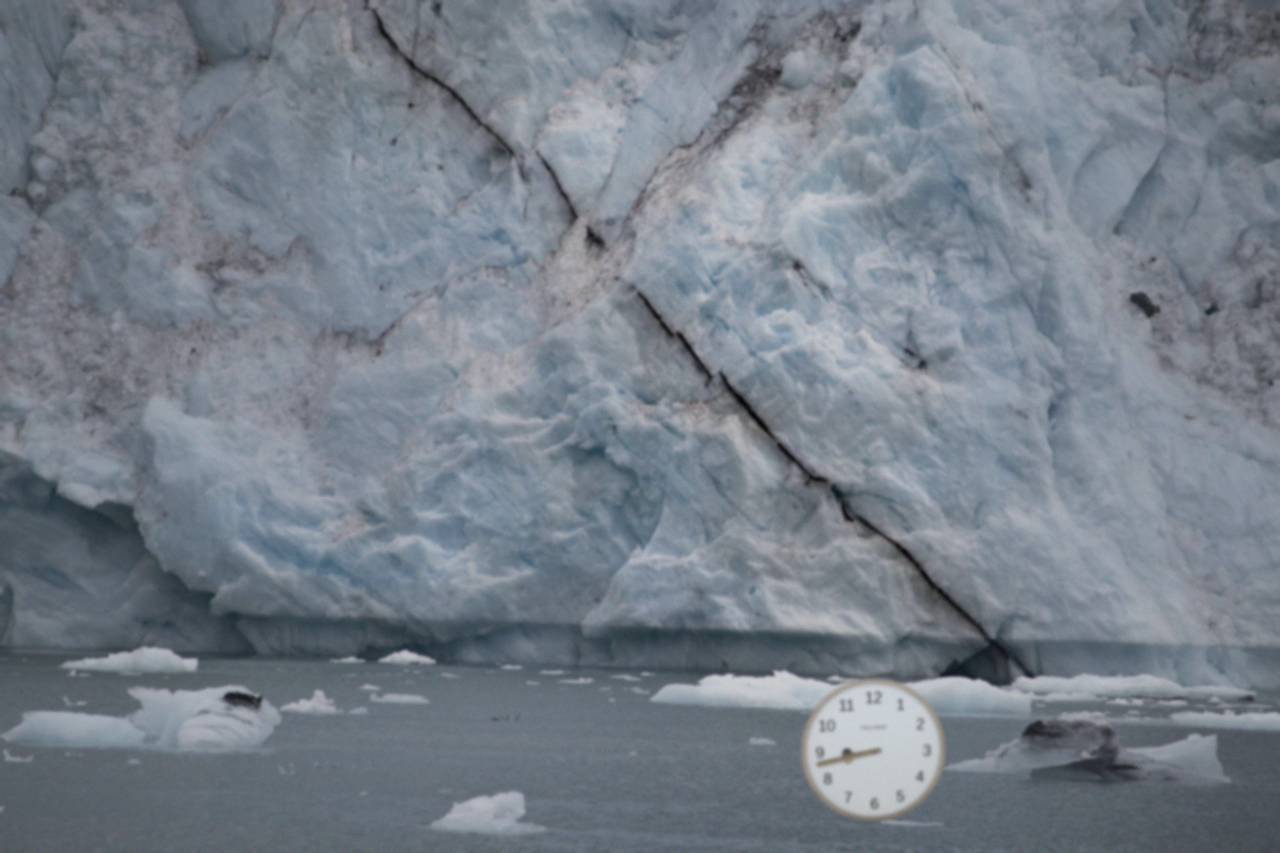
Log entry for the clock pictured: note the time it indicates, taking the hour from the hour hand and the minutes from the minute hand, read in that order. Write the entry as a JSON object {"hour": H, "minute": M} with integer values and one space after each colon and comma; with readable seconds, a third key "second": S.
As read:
{"hour": 8, "minute": 43}
